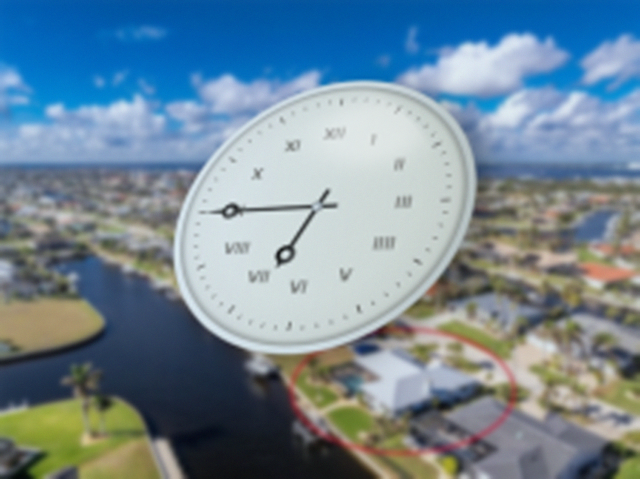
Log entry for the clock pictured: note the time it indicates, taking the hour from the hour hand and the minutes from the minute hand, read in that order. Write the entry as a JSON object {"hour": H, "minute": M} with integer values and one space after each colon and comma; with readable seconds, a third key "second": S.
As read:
{"hour": 6, "minute": 45}
